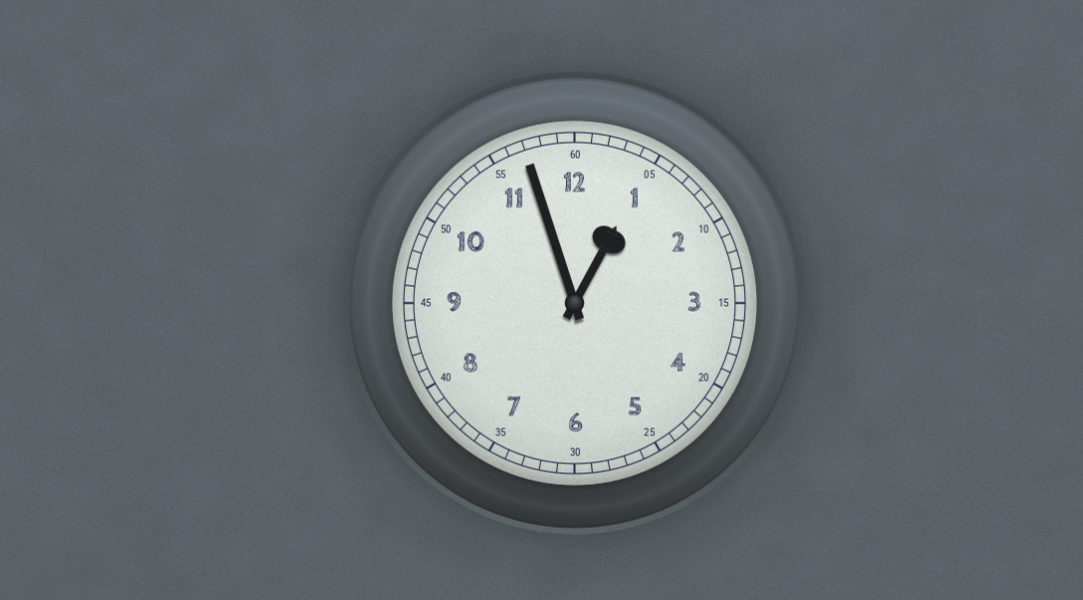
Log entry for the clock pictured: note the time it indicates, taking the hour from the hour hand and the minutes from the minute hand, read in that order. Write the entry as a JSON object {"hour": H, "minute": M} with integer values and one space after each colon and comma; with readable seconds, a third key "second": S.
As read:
{"hour": 12, "minute": 57}
